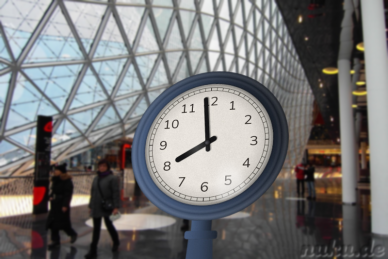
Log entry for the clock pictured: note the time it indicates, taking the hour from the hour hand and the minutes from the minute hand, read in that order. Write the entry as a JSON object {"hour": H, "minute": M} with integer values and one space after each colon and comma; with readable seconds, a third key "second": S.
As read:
{"hour": 7, "minute": 59}
